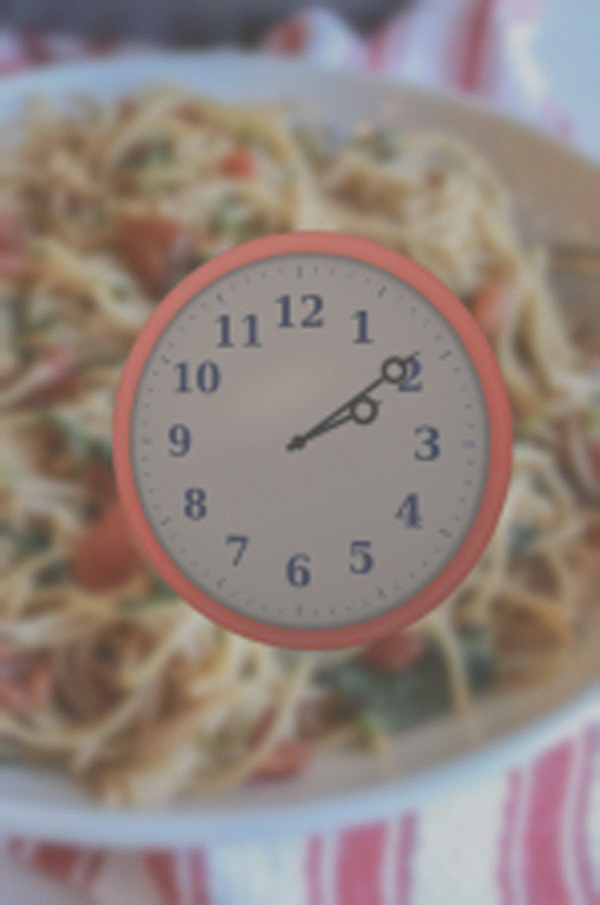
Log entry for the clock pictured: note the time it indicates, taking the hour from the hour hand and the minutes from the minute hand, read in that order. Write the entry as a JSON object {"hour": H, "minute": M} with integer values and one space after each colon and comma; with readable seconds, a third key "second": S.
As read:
{"hour": 2, "minute": 9}
